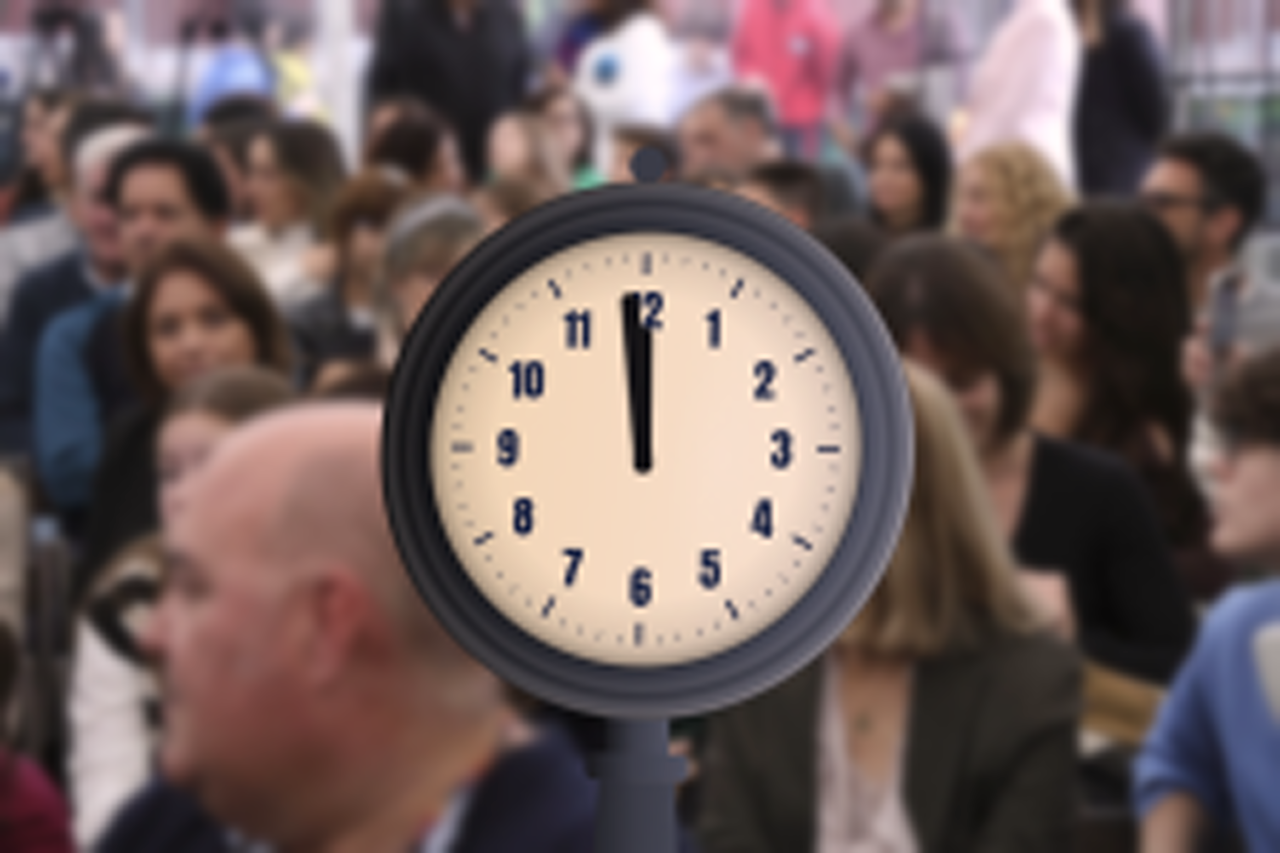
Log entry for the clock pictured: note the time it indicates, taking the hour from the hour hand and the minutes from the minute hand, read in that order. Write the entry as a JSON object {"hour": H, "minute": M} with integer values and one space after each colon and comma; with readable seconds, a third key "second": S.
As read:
{"hour": 11, "minute": 59}
